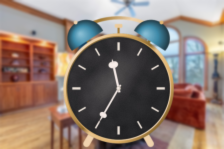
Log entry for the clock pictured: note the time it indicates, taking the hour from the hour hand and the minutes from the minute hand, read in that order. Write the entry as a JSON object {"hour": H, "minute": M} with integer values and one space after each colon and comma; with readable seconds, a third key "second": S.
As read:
{"hour": 11, "minute": 35}
